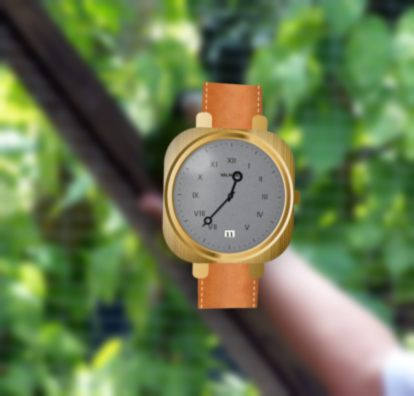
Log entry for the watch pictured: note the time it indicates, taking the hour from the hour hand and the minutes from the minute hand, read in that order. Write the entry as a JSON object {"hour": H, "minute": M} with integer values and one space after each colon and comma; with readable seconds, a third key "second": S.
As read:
{"hour": 12, "minute": 37}
